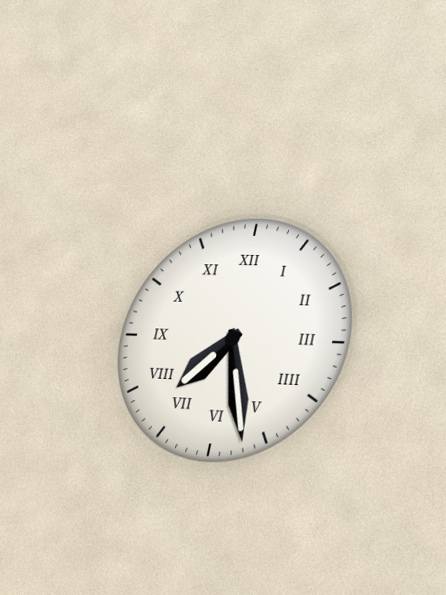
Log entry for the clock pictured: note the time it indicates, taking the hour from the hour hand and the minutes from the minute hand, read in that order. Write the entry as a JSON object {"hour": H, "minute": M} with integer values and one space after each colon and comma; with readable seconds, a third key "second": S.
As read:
{"hour": 7, "minute": 27}
